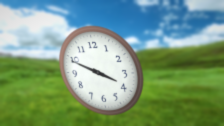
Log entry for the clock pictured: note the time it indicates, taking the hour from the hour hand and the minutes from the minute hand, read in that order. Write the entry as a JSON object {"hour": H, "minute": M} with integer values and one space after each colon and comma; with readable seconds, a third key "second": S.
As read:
{"hour": 3, "minute": 49}
